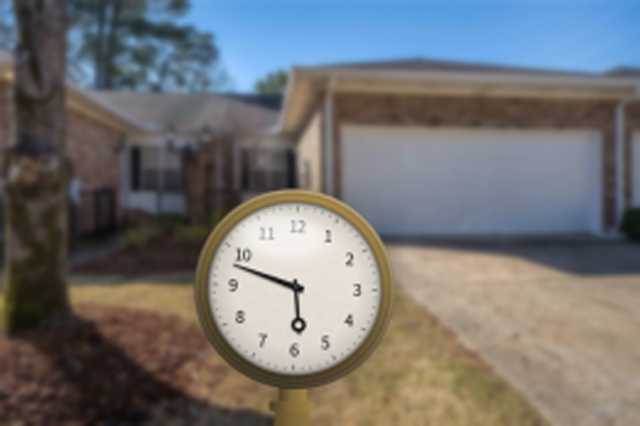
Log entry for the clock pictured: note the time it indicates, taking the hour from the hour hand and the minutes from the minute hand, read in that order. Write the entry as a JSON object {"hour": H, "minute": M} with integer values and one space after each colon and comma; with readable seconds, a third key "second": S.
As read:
{"hour": 5, "minute": 48}
